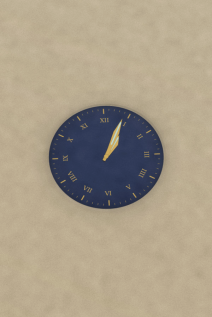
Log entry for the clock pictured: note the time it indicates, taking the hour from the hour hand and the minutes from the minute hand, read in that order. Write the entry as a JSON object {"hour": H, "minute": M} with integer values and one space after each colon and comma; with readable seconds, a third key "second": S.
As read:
{"hour": 1, "minute": 4}
